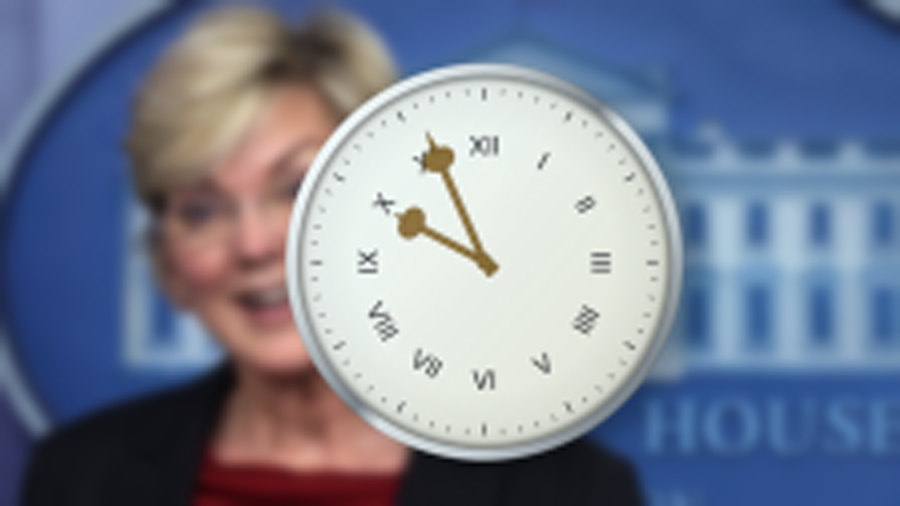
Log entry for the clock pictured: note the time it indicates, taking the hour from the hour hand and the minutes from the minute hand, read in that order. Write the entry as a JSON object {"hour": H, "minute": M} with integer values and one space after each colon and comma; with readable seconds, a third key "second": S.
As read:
{"hour": 9, "minute": 56}
